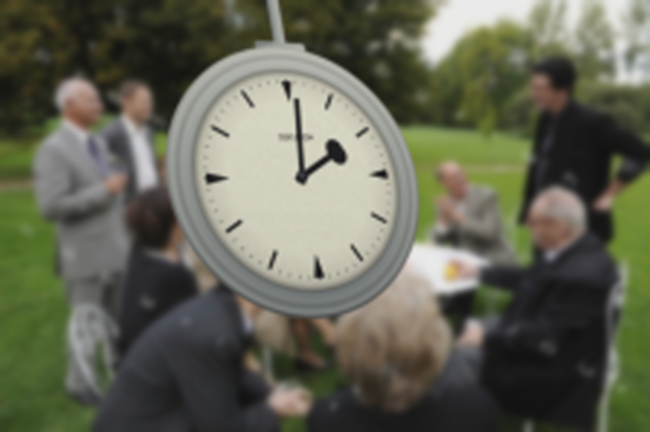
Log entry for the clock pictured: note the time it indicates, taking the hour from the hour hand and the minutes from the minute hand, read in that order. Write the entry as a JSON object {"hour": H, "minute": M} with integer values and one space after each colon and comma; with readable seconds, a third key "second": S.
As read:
{"hour": 2, "minute": 1}
